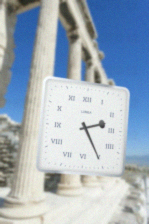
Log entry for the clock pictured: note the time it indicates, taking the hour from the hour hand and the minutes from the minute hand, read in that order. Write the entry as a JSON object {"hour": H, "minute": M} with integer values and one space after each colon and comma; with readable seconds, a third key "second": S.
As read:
{"hour": 2, "minute": 25}
